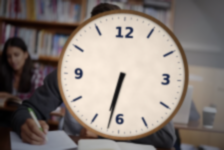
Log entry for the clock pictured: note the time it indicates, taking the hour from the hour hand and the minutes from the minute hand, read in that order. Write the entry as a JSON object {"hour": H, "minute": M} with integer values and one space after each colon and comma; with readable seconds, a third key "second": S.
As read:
{"hour": 6, "minute": 32}
